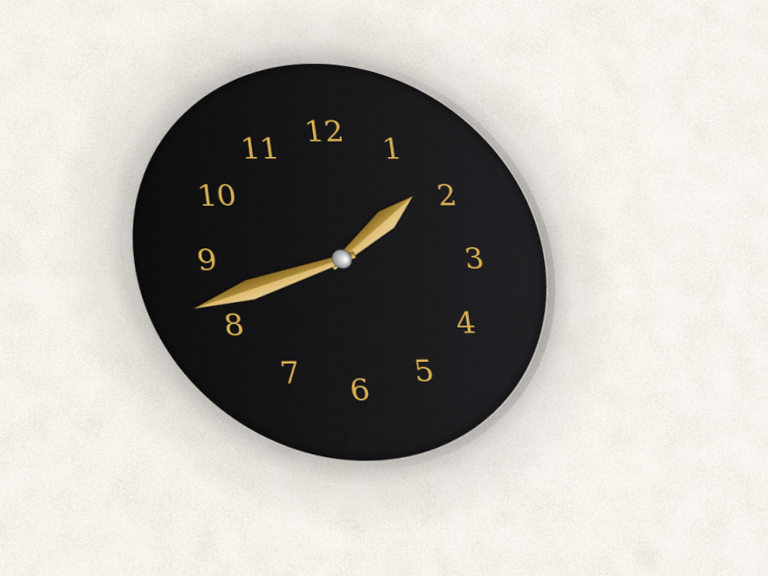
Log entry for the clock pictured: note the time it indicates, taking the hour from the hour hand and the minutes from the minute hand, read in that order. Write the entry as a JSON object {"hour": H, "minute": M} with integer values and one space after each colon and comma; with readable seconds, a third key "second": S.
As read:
{"hour": 1, "minute": 42}
